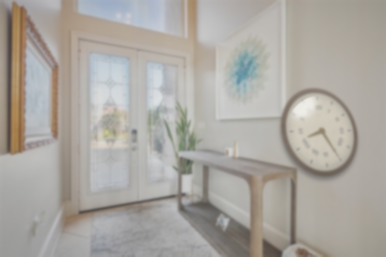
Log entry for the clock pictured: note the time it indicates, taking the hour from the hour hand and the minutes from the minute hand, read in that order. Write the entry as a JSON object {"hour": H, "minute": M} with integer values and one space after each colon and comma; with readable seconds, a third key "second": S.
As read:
{"hour": 8, "minute": 25}
